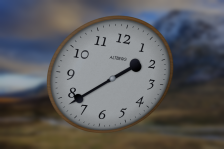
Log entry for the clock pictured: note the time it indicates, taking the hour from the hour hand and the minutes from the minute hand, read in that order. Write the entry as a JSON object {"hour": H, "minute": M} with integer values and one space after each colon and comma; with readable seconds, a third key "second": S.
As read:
{"hour": 1, "minute": 38}
